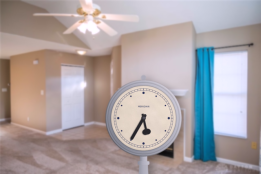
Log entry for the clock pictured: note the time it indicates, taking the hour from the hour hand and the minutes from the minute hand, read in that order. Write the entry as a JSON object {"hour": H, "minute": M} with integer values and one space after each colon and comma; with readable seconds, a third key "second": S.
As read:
{"hour": 5, "minute": 35}
